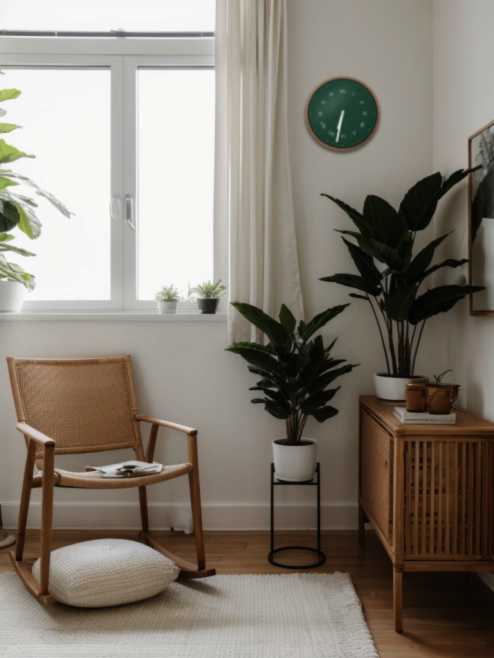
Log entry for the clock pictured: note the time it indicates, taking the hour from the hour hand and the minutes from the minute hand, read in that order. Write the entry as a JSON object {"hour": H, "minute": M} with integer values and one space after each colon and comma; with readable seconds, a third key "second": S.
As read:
{"hour": 6, "minute": 32}
